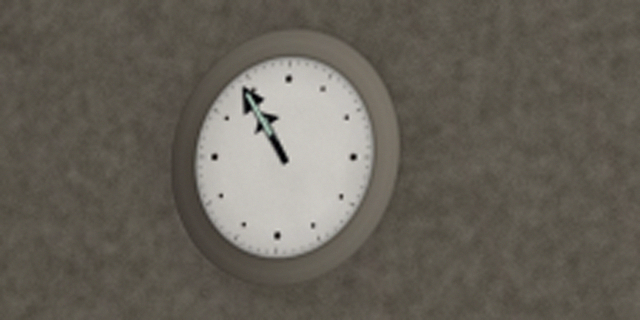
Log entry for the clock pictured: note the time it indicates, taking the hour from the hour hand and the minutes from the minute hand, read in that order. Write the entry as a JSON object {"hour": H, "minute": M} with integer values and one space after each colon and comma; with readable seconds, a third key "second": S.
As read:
{"hour": 10, "minute": 54}
